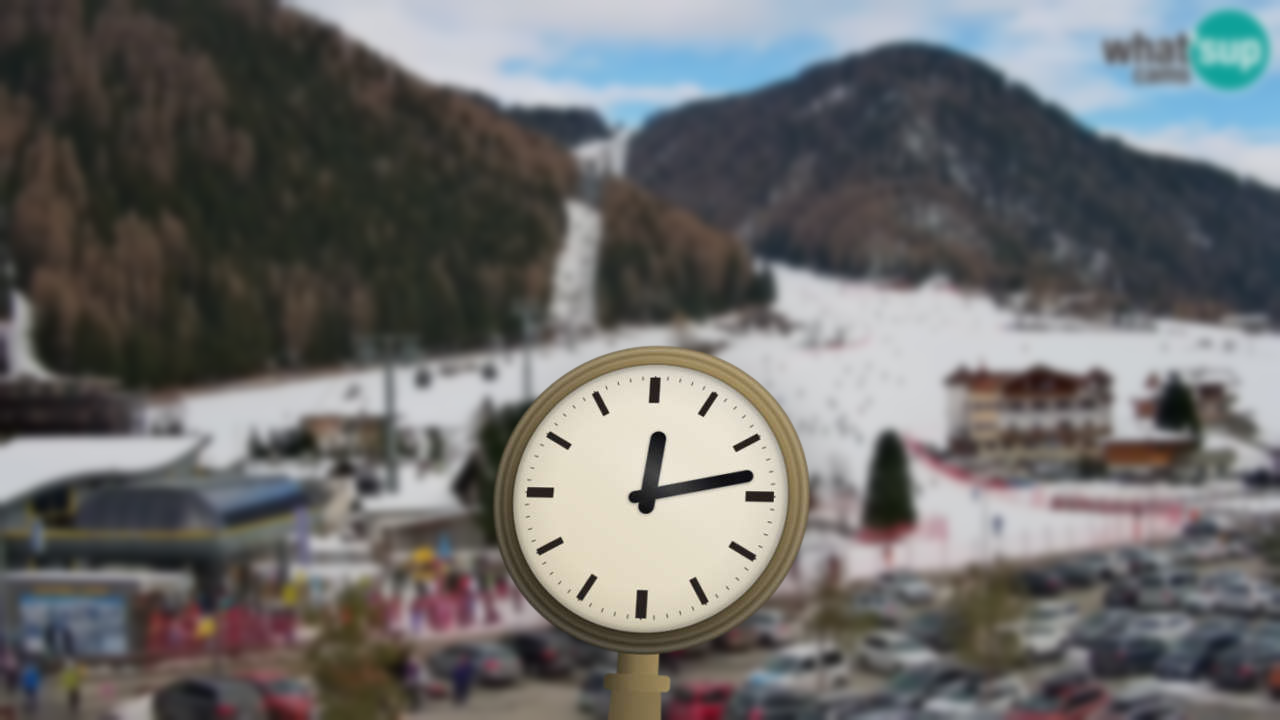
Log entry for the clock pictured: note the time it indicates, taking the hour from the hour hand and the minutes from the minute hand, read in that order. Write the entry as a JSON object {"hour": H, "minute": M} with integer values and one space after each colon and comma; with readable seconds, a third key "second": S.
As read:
{"hour": 12, "minute": 13}
